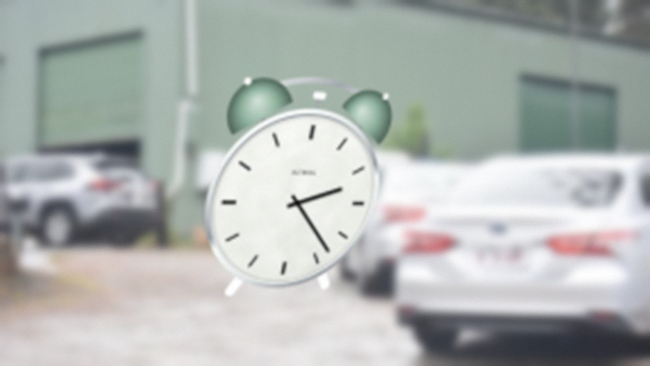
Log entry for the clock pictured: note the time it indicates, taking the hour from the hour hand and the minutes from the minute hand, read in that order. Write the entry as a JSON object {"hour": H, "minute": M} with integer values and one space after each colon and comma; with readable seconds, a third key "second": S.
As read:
{"hour": 2, "minute": 23}
